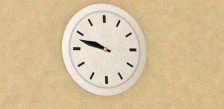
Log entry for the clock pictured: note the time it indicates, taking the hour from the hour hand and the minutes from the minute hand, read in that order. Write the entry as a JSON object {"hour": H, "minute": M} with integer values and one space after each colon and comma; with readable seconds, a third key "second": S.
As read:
{"hour": 9, "minute": 48}
